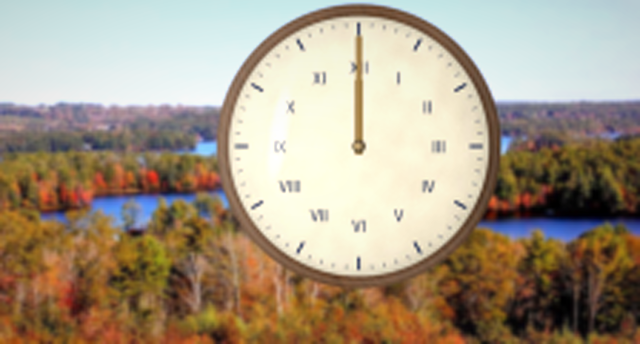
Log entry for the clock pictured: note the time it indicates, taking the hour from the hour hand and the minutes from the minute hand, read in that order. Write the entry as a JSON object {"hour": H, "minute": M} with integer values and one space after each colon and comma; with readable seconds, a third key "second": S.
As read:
{"hour": 12, "minute": 0}
